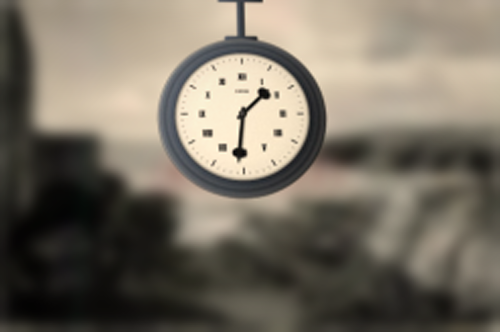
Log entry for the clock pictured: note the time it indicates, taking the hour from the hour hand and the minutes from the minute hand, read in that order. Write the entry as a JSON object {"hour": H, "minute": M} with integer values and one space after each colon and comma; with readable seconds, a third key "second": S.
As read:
{"hour": 1, "minute": 31}
